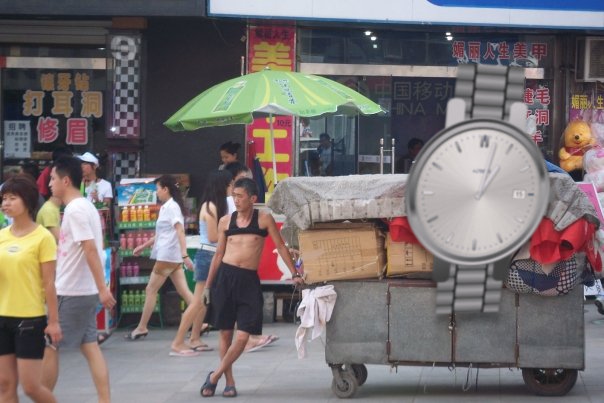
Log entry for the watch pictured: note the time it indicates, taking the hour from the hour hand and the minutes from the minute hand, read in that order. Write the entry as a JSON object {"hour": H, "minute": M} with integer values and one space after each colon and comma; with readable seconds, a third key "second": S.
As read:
{"hour": 1, "minute": 2}
